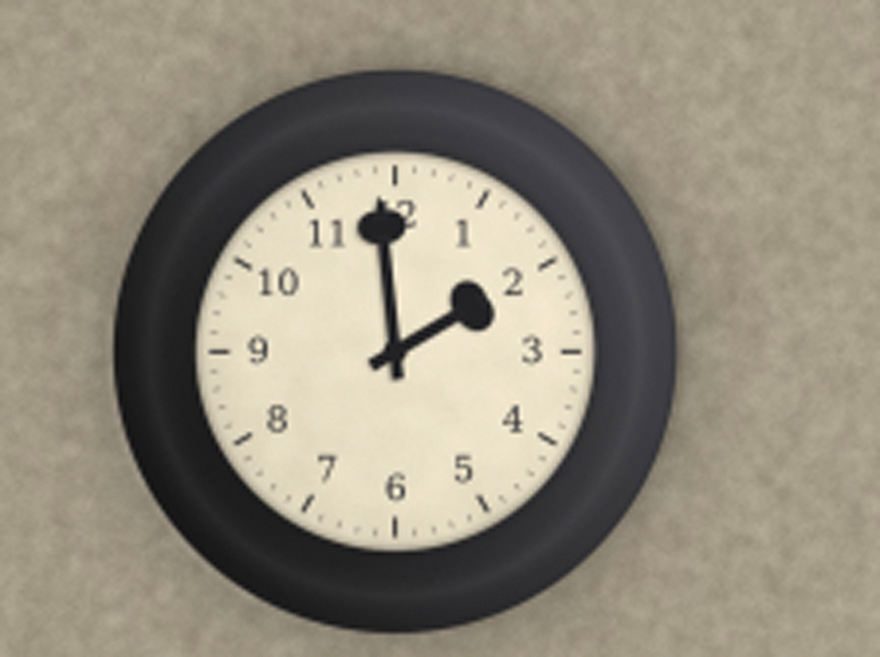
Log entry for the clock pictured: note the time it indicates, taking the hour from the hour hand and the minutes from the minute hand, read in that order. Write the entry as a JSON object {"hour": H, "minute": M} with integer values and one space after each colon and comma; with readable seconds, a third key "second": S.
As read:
{"hour": 1, "minute": 59}
